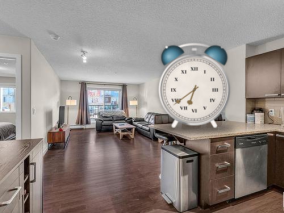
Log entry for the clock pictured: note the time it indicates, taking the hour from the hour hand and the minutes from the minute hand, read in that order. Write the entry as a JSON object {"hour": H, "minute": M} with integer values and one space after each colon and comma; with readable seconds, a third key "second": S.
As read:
{"hour": 6, "minute": 39}
